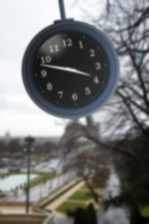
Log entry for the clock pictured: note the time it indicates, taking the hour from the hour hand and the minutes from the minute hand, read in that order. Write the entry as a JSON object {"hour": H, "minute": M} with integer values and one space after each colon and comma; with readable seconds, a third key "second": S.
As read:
{"hour": 3, "minute": 48}
